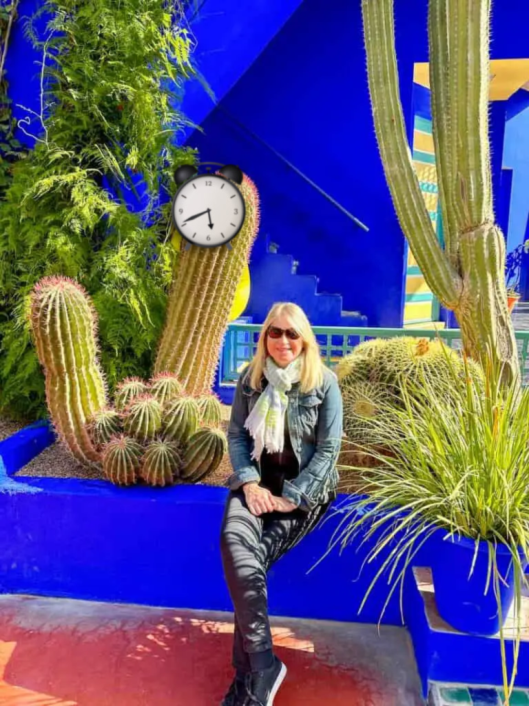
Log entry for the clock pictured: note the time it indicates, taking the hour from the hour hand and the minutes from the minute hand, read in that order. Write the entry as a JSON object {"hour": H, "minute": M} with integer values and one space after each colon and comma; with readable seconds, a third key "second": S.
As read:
{"hour": 5, "minute": 41}
